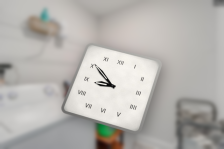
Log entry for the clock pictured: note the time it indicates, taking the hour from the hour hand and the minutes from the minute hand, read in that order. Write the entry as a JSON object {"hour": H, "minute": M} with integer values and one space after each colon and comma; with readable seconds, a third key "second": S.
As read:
{"hour": 8, "minute": 51}
